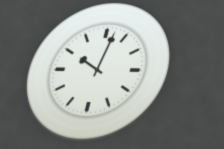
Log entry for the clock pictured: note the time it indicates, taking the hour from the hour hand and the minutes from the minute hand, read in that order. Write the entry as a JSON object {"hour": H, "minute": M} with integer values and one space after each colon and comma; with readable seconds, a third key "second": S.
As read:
{"hour": 10, "minute": 2}
